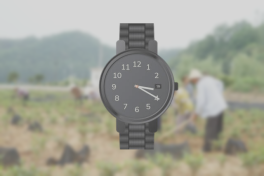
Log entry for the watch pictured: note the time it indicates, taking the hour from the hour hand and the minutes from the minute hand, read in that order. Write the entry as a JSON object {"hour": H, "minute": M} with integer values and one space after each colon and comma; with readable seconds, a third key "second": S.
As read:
{"hour": 3, "minute": 20}
